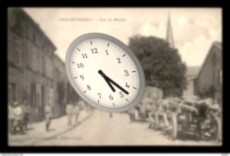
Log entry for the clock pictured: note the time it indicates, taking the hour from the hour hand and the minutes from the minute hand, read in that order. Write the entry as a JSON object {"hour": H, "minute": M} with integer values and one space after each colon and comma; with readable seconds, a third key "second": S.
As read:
{"hour": 5, "minute": 23}
